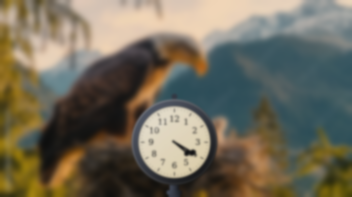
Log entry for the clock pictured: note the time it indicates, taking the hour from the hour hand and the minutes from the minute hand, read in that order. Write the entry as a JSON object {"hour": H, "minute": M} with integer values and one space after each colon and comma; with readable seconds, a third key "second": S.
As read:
{"hour": 4, "minute": 20}
